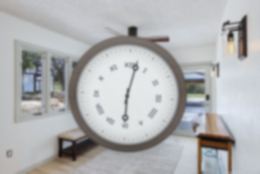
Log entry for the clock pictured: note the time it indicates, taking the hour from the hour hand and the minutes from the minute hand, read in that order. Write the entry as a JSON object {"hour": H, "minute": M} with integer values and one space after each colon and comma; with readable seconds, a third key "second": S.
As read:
{"hour": 6, "minute": 2}
